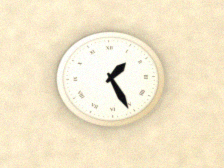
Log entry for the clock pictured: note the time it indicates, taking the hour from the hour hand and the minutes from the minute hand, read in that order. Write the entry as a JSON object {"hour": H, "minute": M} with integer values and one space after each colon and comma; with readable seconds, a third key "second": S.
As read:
{"hour": 1, "minute": 26}
